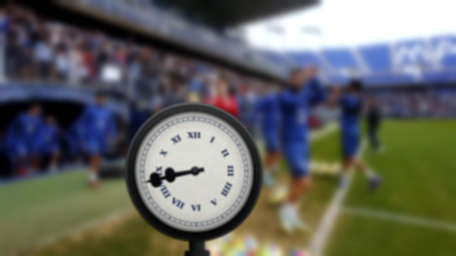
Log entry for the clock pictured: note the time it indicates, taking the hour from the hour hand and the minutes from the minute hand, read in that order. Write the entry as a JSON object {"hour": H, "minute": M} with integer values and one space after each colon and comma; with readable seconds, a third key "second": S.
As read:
{"hour": 8, "minute": 43}
